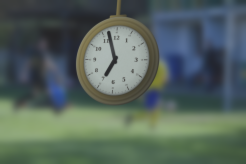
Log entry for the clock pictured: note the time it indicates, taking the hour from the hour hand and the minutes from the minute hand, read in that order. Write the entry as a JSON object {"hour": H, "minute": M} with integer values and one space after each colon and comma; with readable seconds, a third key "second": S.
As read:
{"hour": 6, "minute": 57}
